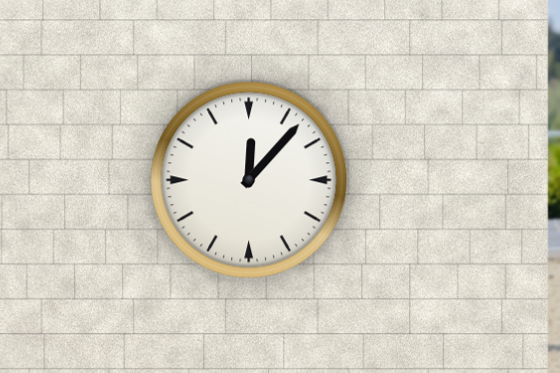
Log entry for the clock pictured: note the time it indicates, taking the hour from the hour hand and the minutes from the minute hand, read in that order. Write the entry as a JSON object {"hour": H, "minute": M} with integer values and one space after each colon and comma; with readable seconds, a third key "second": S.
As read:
{"hour": 12, "minute": 7}
